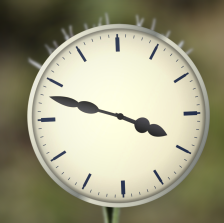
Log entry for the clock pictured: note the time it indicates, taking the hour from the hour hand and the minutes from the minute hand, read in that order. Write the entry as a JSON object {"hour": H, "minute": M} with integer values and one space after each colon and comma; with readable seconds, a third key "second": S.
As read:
{"hour": 3, "minute": 48}
